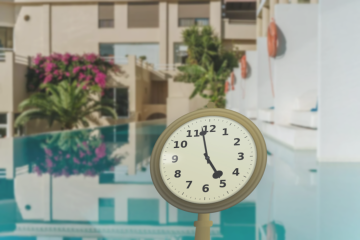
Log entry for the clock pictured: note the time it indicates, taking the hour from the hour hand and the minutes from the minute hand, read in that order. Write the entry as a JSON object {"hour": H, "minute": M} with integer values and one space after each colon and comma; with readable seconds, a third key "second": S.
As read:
{"hour": 4, "minute": 58}
